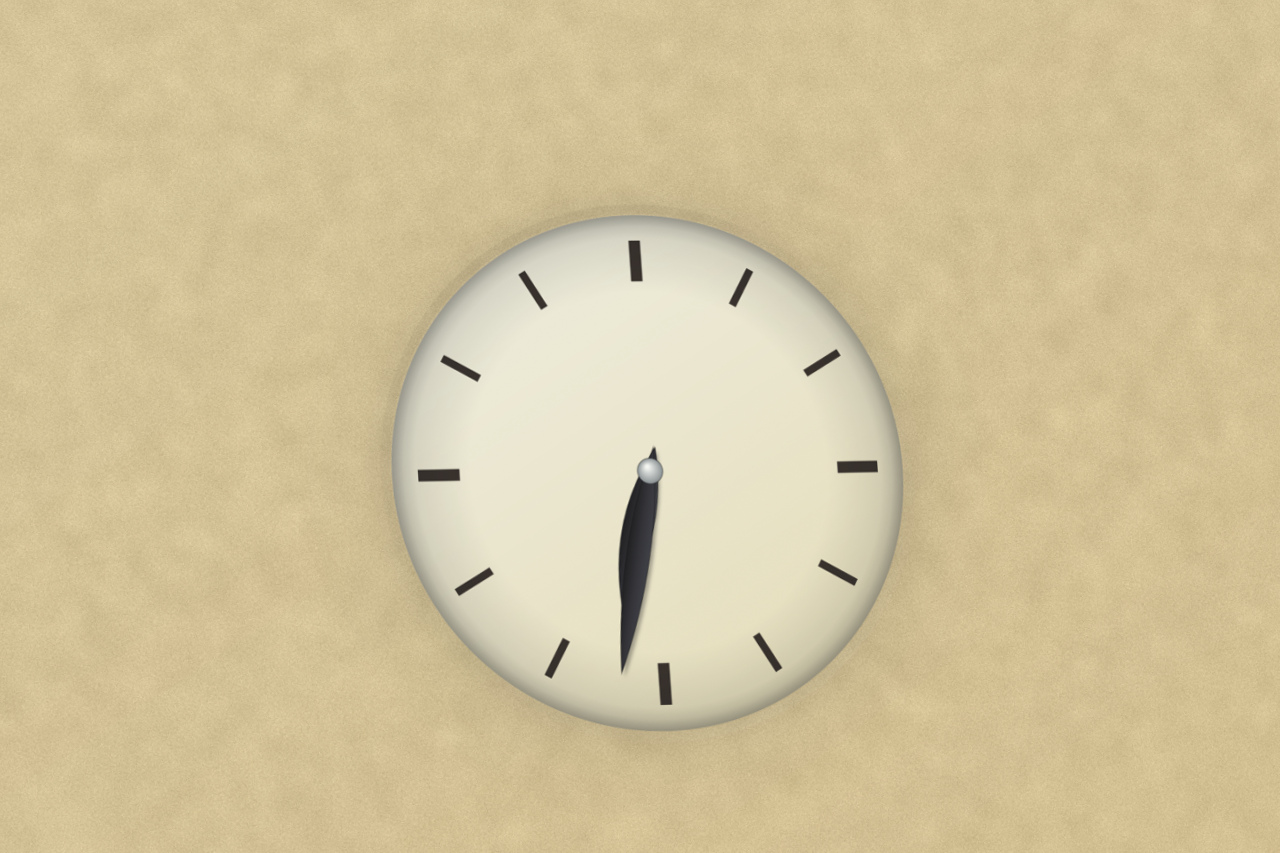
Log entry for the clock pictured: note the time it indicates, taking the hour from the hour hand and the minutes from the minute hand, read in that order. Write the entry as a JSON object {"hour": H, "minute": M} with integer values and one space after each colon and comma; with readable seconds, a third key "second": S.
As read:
{"hour": 6, "minute": 32}
